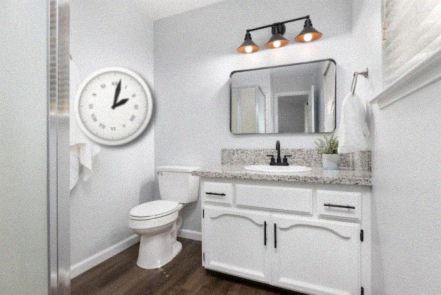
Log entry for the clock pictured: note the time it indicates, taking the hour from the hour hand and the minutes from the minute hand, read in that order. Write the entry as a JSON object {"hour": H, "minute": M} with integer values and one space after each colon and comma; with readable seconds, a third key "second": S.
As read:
{"hour": 2, "minute": 2}
